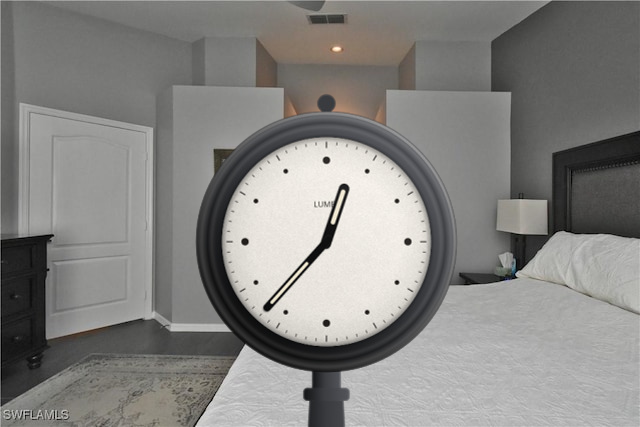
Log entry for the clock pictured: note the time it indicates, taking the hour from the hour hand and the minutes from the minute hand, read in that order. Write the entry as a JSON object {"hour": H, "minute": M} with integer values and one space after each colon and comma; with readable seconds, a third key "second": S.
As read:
{"hour": 12, "minute": 37}
